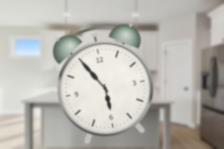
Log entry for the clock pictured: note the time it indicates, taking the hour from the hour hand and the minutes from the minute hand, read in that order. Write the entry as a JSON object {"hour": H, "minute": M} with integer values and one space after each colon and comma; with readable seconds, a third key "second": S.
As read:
{"hour": 5, "minute": 55}
